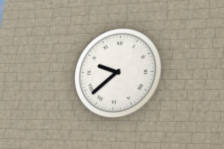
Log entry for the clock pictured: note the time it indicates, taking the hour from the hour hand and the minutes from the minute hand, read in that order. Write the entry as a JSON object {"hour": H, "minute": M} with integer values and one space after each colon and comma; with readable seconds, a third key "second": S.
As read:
{"hour": 9, "minute": 38}
